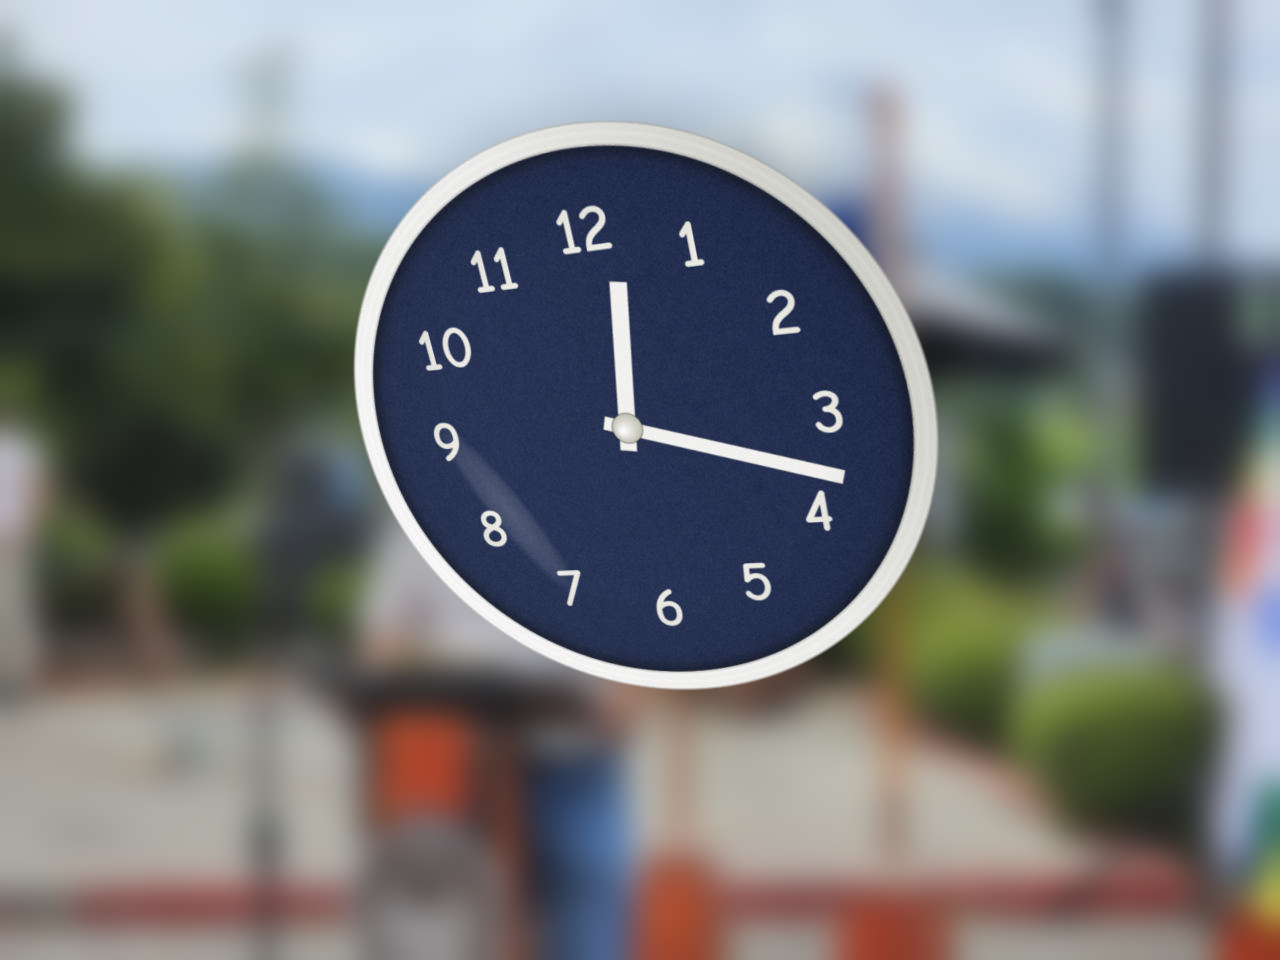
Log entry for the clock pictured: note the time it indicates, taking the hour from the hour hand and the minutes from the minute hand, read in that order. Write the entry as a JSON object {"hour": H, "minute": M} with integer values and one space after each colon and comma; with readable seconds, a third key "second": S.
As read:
{"hour": 12, "minute": 18}
